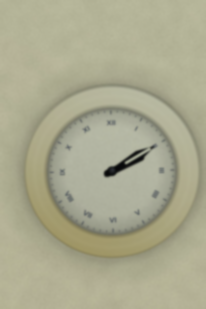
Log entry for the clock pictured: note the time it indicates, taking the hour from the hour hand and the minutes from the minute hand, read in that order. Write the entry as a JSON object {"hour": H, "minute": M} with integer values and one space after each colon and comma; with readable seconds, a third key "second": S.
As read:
{"hour": 2, "minute": 10}
